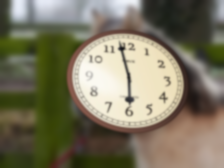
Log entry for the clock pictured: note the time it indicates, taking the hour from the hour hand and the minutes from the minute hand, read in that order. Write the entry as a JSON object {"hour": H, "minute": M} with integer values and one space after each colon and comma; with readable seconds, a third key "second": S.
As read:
{"hour": 5, "minute": 58}
